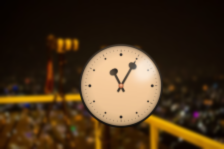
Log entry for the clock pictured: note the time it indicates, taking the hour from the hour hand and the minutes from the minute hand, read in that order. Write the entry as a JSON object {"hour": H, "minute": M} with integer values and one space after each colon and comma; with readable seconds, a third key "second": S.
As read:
{"hour": 11, "minute": 5}
